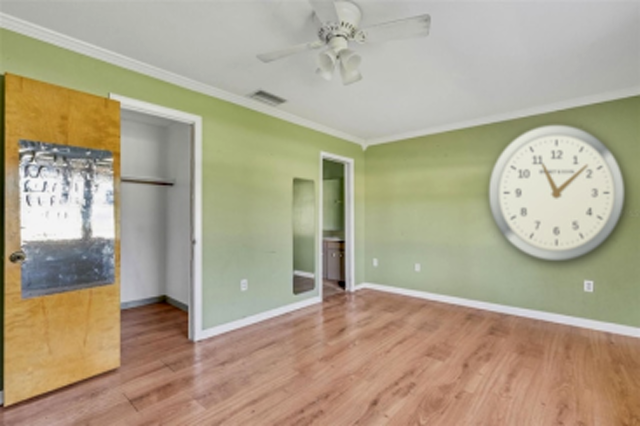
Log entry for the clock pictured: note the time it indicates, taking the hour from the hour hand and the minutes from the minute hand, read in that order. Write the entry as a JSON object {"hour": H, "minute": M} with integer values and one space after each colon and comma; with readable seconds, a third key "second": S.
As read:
{"hour": 11, "minute": 8}
